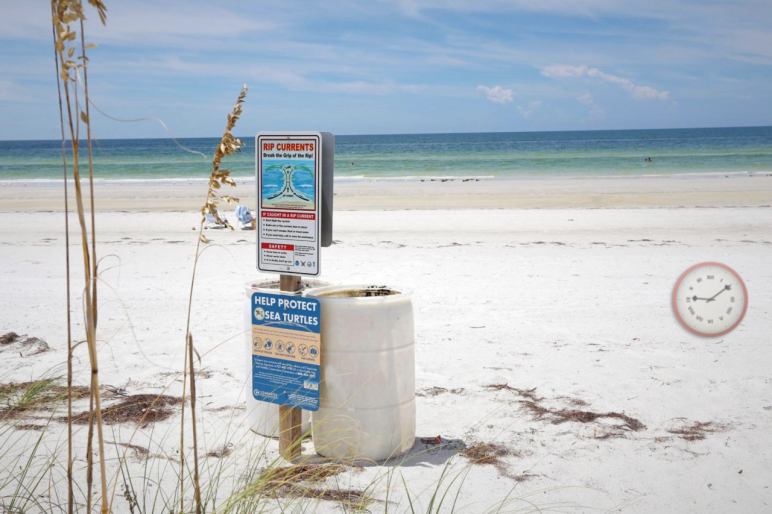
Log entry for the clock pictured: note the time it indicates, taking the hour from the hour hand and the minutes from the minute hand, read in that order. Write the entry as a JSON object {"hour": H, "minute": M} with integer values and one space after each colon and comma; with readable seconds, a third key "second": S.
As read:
{"hour": 9, "minute": 9}
